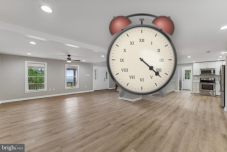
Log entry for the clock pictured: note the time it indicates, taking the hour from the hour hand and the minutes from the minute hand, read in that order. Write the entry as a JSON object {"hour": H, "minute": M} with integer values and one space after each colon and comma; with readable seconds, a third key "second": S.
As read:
{"hour": 4, "minute": 22}
